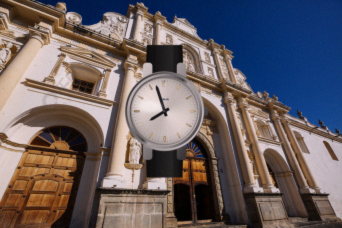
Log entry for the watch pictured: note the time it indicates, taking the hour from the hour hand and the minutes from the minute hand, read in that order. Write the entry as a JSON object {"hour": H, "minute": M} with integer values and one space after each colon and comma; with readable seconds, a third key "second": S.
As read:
{"hour": 7, "minute": 57}
